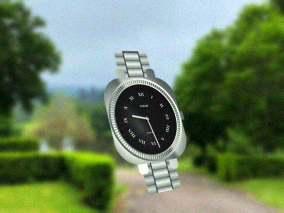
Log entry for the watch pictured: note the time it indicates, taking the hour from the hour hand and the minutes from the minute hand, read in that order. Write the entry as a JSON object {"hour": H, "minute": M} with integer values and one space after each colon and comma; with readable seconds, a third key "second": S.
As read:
{"hour": 9, "minute": 28}
